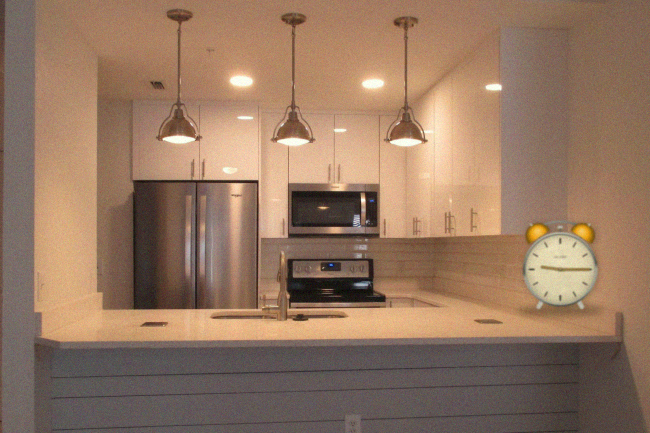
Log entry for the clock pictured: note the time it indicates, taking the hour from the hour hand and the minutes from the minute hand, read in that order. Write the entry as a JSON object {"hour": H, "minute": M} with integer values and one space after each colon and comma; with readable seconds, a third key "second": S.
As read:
{"hour": 9, "minute": 15}
